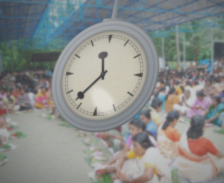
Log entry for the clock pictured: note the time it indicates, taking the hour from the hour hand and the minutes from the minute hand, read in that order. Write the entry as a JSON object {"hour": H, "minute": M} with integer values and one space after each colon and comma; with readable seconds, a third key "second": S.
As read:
{"hour": 11, "minute": 37}
